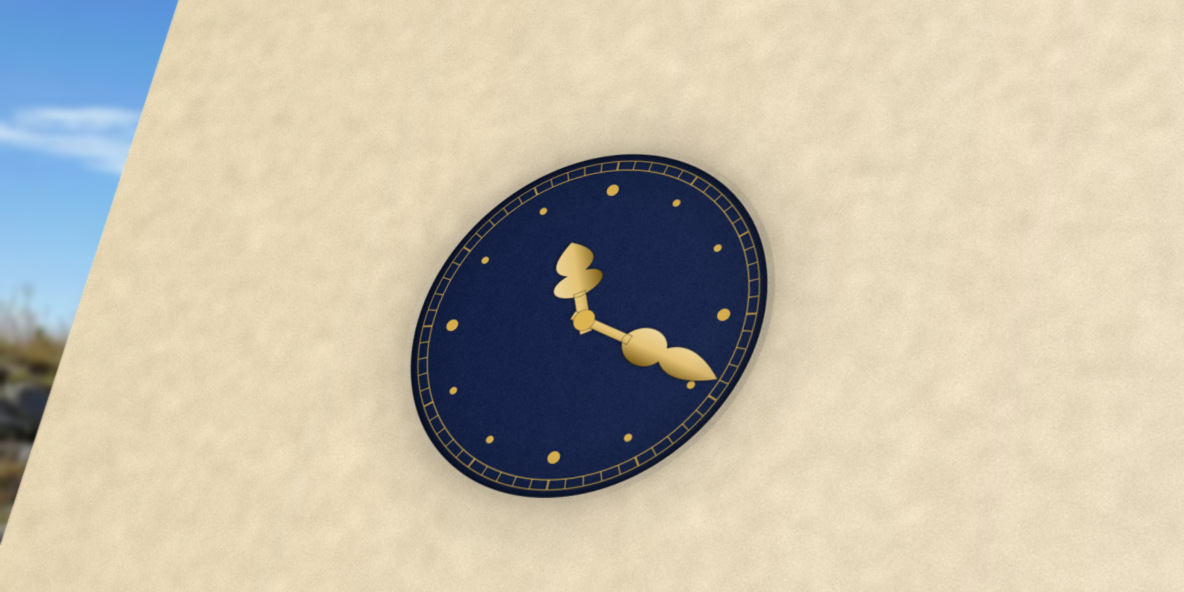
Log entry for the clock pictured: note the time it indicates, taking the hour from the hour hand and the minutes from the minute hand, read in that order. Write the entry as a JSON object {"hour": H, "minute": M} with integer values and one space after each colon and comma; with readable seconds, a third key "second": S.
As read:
{"hour": 11, "minute": 19}
